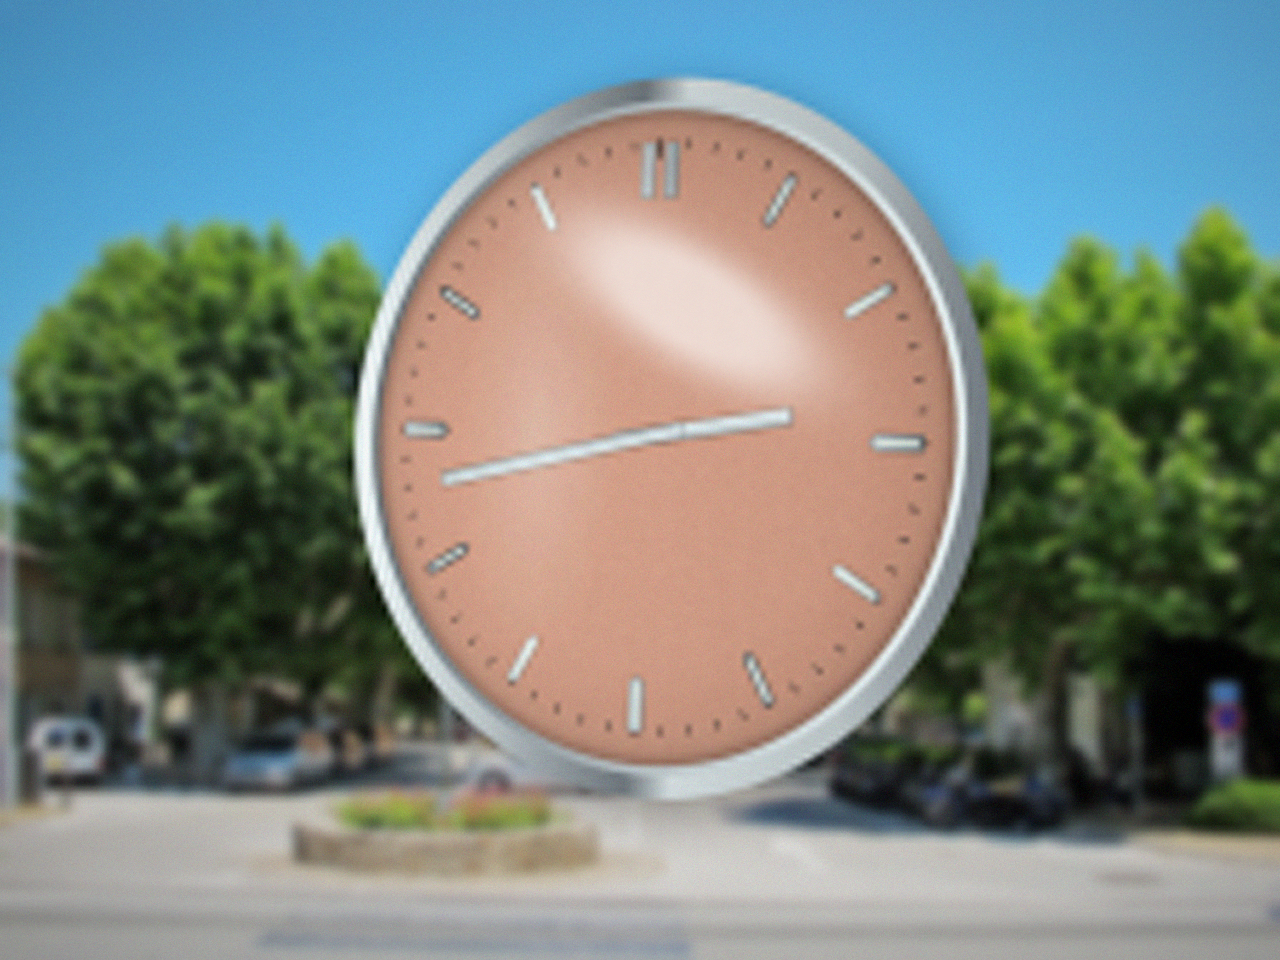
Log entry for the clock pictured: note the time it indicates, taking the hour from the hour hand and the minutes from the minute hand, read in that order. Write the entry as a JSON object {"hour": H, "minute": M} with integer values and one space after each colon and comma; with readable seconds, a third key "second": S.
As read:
{"hour": 2, "minute": 43}
